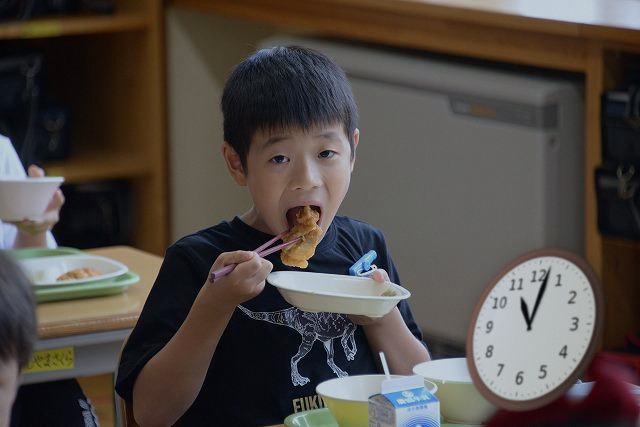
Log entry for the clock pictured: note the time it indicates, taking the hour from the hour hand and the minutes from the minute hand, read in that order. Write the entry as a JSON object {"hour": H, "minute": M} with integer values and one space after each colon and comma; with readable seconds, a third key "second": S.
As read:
{"hour": 11, "minute": 2}
